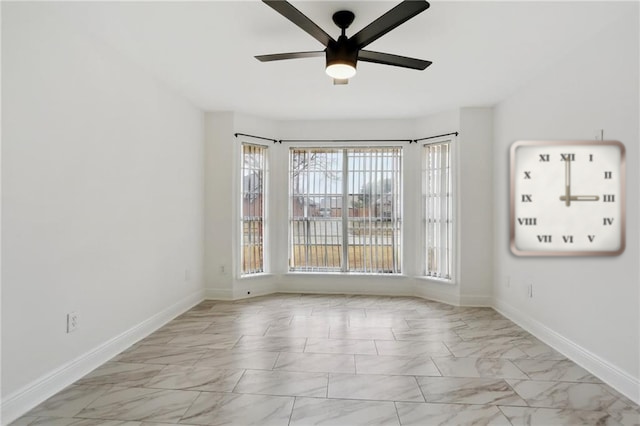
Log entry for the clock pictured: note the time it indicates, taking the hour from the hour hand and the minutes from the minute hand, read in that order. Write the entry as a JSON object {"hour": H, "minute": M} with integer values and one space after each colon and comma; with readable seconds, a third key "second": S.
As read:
{"hour": 3, "minute": 0}
